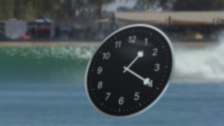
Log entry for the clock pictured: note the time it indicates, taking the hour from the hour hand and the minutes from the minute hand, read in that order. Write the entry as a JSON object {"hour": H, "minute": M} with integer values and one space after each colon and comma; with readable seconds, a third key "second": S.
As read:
{"hour": 1, "minute": 20}
